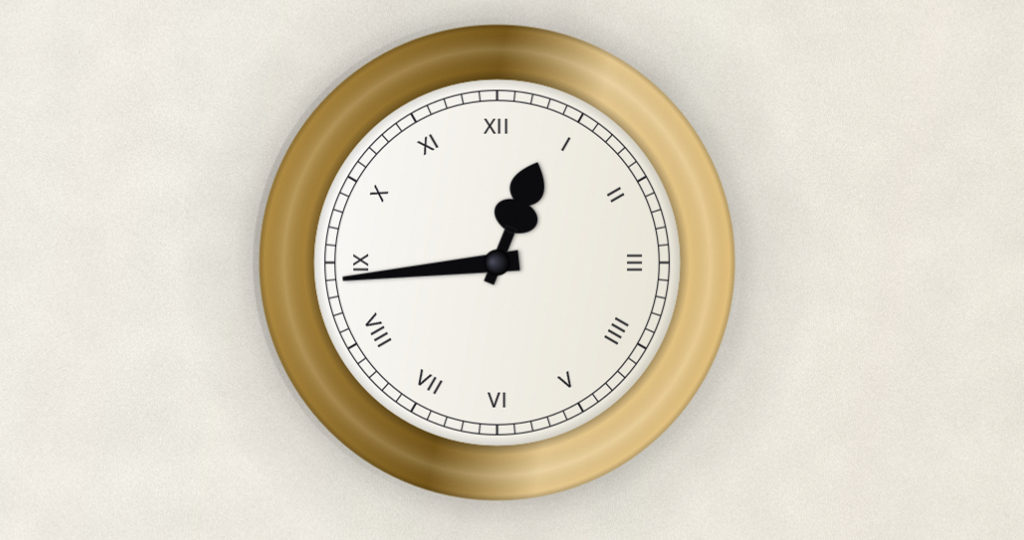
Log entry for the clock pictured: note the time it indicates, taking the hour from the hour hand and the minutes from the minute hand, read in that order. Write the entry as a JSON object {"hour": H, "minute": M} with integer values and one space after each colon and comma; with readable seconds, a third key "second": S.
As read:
{"hour": 12, "minute": 44}
